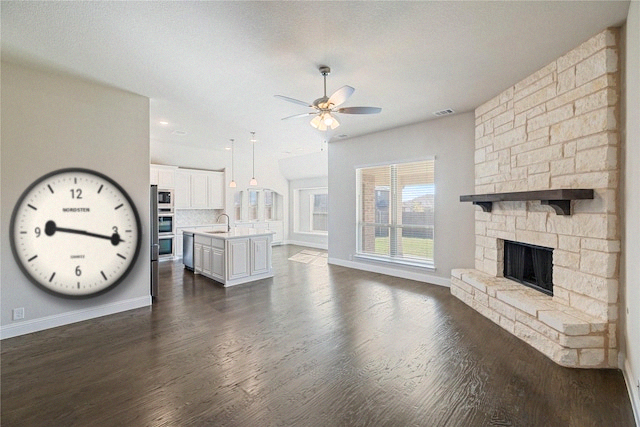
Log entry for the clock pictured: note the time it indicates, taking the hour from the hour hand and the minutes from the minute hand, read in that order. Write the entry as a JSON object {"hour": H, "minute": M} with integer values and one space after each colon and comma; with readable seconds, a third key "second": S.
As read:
{"hour": 9, "minute": 17}
